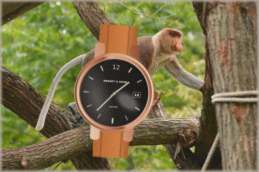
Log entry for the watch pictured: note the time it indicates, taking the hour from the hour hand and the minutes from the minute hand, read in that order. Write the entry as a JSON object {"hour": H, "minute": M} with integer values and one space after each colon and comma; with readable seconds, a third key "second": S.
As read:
{"hour": 1, "minute": 37}
